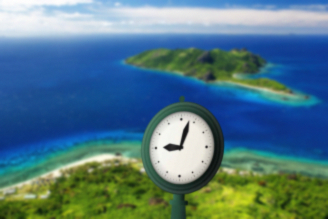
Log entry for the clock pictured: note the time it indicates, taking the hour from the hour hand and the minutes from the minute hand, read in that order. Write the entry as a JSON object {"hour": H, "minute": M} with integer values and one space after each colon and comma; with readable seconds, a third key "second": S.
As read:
{"hour": 9, "minute": 3}
